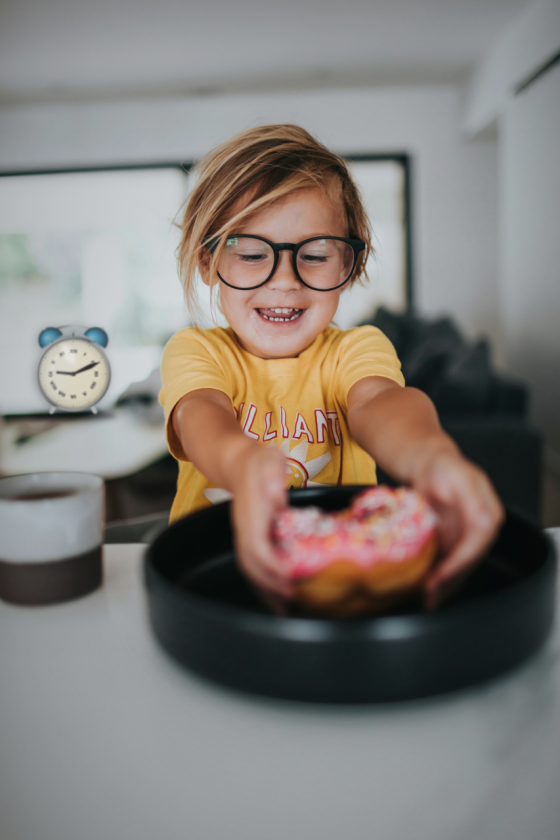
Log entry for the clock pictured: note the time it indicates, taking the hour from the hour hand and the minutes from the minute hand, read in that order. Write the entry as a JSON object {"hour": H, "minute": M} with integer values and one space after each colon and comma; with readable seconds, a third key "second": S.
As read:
{"hour": 9, "minute": 11}
